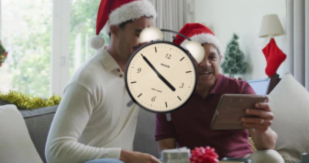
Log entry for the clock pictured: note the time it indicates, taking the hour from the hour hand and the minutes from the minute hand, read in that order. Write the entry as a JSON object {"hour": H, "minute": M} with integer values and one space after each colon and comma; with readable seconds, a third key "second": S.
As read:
{"hour": 3, "minute": 50}
